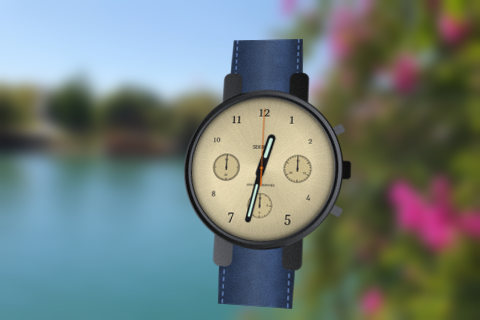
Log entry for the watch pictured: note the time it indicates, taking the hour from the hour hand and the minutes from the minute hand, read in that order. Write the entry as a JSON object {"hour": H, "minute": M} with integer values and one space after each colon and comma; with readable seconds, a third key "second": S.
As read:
{"hour": 12, "minute": 32}
